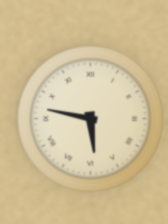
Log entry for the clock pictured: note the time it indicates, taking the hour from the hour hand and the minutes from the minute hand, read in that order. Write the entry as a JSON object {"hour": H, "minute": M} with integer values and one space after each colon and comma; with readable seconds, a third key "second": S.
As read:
{"hour": 5, "minute": 47}
